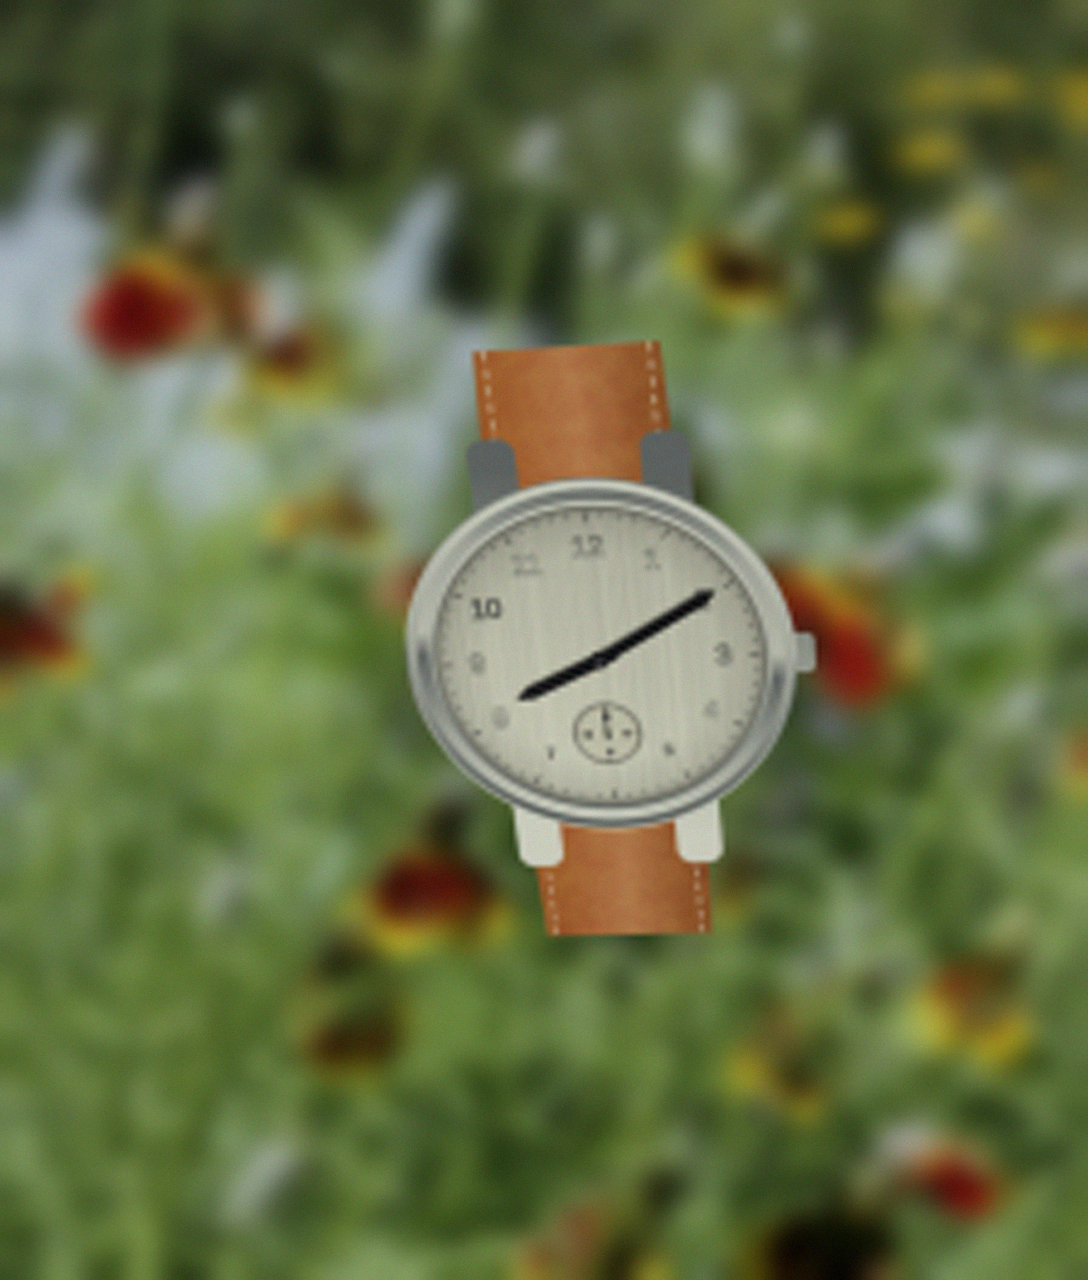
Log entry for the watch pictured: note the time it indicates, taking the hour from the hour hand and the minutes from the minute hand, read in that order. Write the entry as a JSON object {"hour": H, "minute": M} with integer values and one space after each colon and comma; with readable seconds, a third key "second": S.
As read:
{"hour": 8, "minute": 10}
